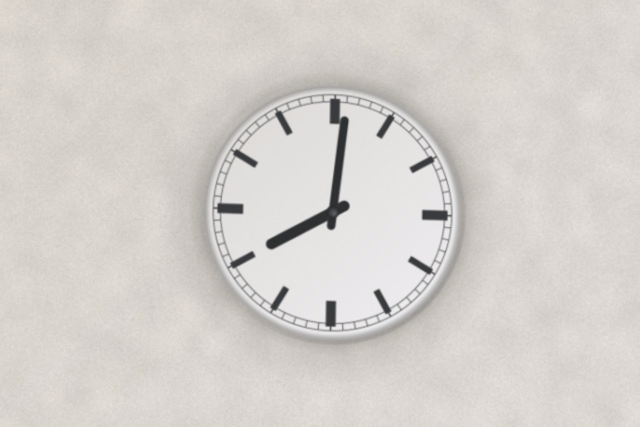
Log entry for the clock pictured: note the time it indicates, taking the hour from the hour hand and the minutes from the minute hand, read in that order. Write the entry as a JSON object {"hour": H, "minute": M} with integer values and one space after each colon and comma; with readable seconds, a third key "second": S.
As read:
{"hour": 8, "minute": 1}
